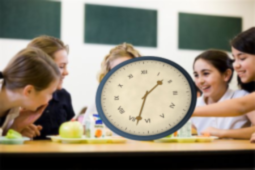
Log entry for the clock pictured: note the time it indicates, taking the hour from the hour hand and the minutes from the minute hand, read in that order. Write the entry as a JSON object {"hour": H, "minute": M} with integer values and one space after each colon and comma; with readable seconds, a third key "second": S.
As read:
{"hour": 1, "minute": 33}
